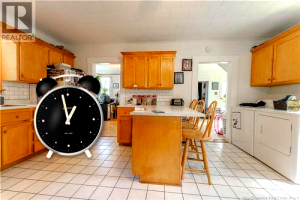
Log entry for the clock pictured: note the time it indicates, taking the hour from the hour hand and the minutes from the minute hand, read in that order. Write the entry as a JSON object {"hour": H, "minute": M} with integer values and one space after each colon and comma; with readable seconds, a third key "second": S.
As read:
{"hour": 12, "minute": 58}
